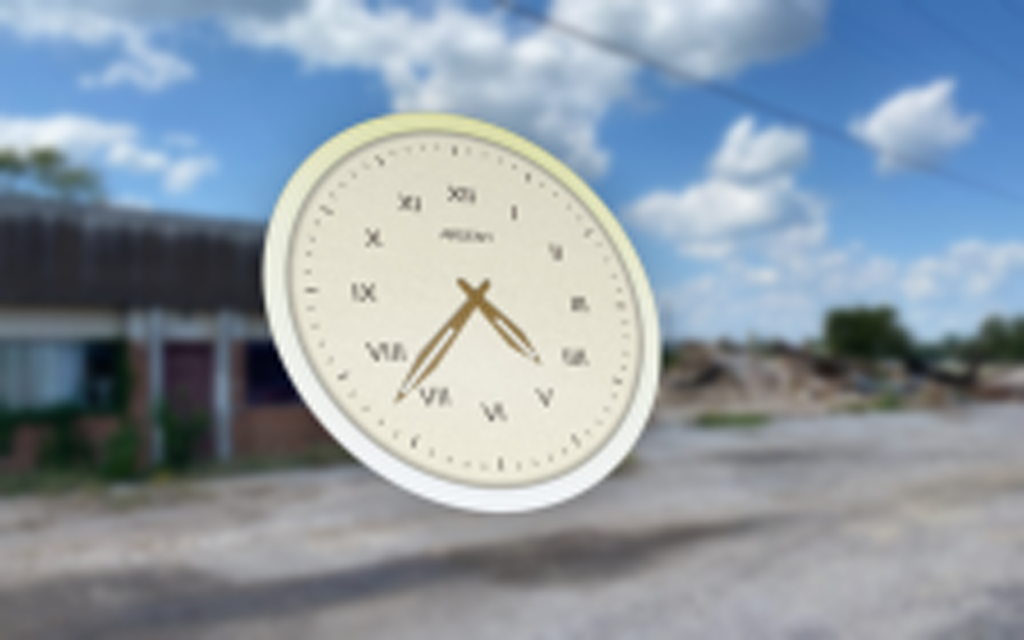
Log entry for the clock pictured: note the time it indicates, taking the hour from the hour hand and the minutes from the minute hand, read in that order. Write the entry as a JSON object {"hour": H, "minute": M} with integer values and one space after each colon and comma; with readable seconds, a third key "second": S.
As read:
{"hour": 4, "minute": 37}
